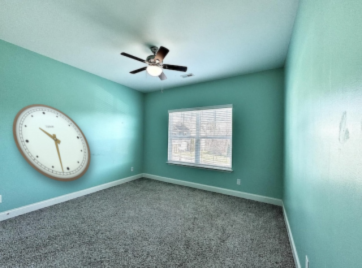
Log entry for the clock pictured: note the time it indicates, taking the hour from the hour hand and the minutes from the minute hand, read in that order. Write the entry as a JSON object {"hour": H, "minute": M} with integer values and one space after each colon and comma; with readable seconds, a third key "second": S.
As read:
{"hour": 10, "minute": 32}
